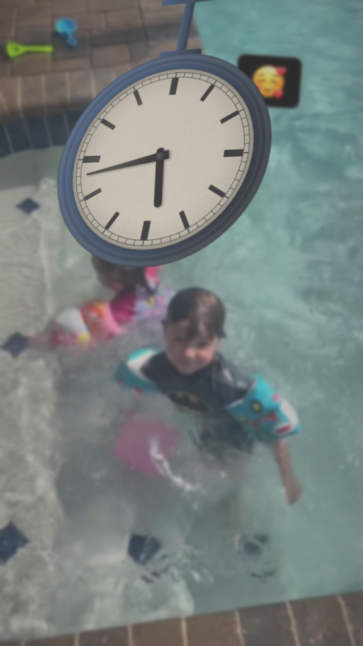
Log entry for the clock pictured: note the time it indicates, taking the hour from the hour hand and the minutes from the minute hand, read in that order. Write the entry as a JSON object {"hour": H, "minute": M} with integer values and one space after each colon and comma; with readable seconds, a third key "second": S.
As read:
{"hour": 5, "minute": 43}
